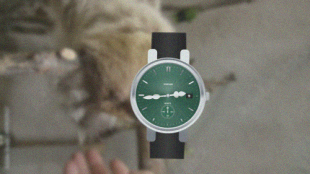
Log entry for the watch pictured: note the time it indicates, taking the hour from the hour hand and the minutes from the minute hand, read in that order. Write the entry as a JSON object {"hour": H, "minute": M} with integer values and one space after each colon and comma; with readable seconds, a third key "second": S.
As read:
{"hour": 2, "minute": 44}
